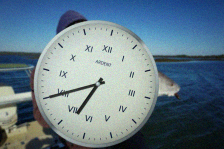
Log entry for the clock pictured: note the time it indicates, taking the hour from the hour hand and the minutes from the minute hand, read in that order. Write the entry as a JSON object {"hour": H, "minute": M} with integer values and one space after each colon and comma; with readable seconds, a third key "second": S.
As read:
{"hour": 6, "minute": 40}
